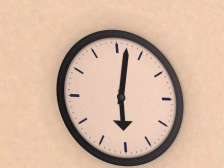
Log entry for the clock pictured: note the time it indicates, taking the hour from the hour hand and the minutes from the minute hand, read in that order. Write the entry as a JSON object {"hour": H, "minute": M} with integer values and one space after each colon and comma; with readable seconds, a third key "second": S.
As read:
{"hour": 6, "minute": 2}
